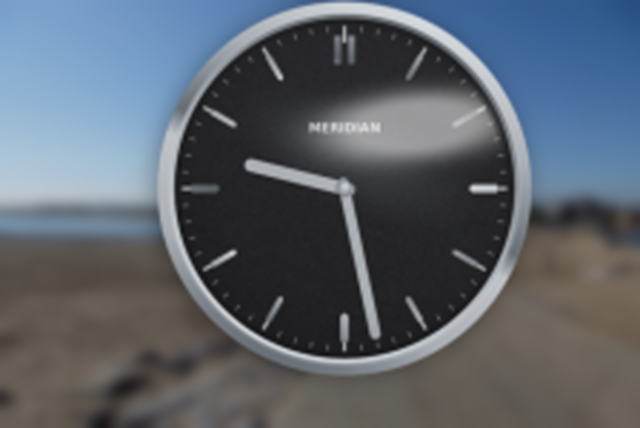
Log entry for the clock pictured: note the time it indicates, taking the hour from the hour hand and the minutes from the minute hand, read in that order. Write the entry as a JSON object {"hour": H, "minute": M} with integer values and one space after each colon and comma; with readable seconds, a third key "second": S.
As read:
{"hour": 9, "minute": 28}
